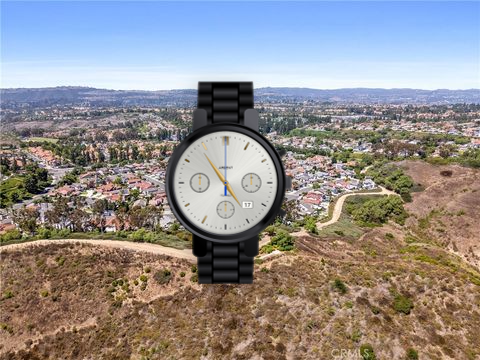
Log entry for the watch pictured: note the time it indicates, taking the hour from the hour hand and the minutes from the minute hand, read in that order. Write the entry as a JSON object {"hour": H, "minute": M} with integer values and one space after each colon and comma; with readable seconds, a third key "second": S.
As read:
{"hour": 4, "minute": 54}
